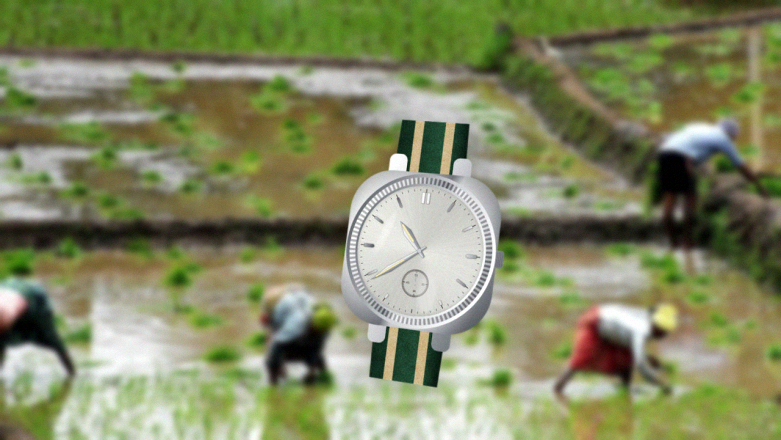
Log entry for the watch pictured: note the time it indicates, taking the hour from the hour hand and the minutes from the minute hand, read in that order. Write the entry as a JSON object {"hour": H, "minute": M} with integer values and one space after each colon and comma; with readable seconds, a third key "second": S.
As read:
{"hour": 10, "minute": 39}
